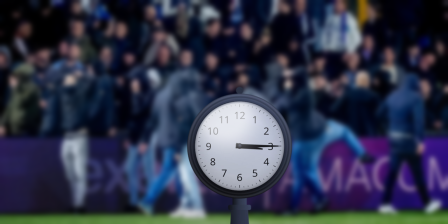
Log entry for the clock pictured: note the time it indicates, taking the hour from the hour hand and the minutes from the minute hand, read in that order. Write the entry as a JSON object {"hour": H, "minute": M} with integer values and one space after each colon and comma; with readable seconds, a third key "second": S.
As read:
{"hour": 3, "minute": 15}
